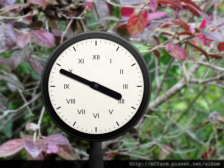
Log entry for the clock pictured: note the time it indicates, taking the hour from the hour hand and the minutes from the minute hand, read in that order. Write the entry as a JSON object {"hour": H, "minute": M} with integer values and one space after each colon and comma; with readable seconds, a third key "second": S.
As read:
{"hour": 3, "minute": 49}
